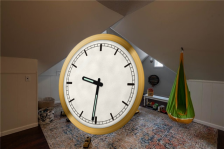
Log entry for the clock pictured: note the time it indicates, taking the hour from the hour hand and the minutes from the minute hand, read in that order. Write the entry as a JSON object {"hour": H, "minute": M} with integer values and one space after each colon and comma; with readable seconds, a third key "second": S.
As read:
{"hour": 9, "minute": 31}
